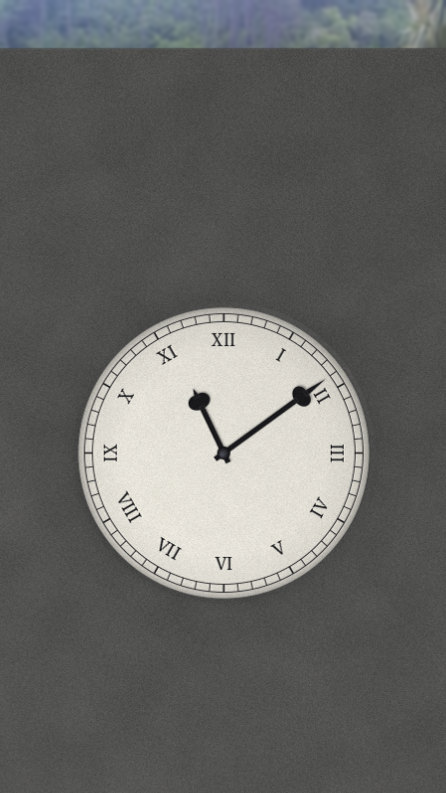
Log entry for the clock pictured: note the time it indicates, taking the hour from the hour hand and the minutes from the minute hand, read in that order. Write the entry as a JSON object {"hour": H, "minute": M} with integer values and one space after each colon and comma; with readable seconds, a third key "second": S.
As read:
{"hour": 11, "minute": 9}
